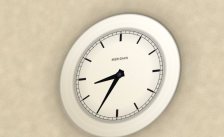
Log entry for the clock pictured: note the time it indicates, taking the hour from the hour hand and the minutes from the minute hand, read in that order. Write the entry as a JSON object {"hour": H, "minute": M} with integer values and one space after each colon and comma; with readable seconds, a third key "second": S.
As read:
{"hour": 8, "minute": 35}
